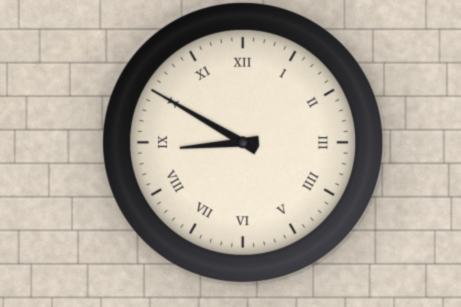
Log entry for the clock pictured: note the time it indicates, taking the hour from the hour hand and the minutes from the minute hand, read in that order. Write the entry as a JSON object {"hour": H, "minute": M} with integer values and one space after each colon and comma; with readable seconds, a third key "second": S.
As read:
{"hour": 8, "minute": 50}
